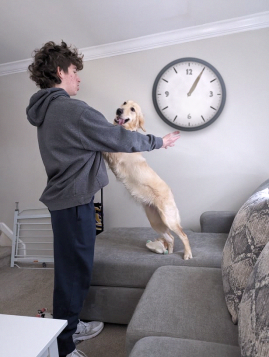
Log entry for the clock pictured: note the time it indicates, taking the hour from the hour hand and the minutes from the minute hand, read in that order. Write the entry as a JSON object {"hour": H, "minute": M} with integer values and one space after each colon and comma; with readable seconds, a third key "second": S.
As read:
{"hour": 1, "minute": 5}
